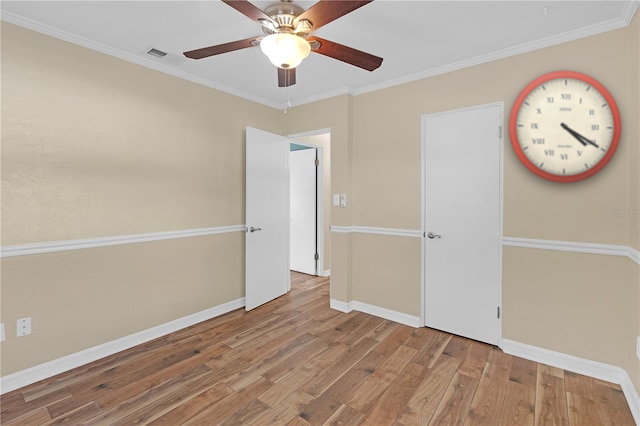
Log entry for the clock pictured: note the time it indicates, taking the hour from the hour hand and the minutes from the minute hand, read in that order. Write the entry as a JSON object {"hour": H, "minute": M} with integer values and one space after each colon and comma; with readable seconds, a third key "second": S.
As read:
{"hour": 4, "minute": 20}
